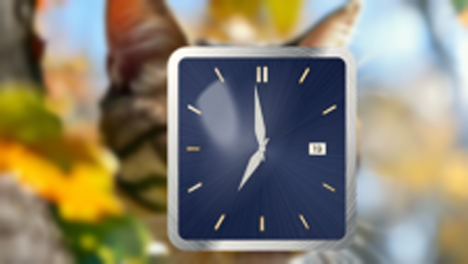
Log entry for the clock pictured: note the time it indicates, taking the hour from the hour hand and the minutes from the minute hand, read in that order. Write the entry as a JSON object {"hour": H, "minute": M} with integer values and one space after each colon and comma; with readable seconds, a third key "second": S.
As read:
{"hour": 6, "minute": 59}
